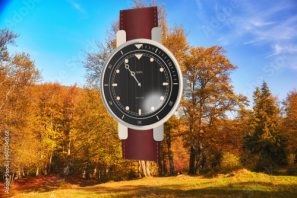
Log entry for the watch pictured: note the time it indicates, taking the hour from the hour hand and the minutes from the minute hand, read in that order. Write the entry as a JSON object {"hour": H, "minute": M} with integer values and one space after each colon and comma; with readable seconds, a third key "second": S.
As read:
{"hour": 10, "minute": 54}
